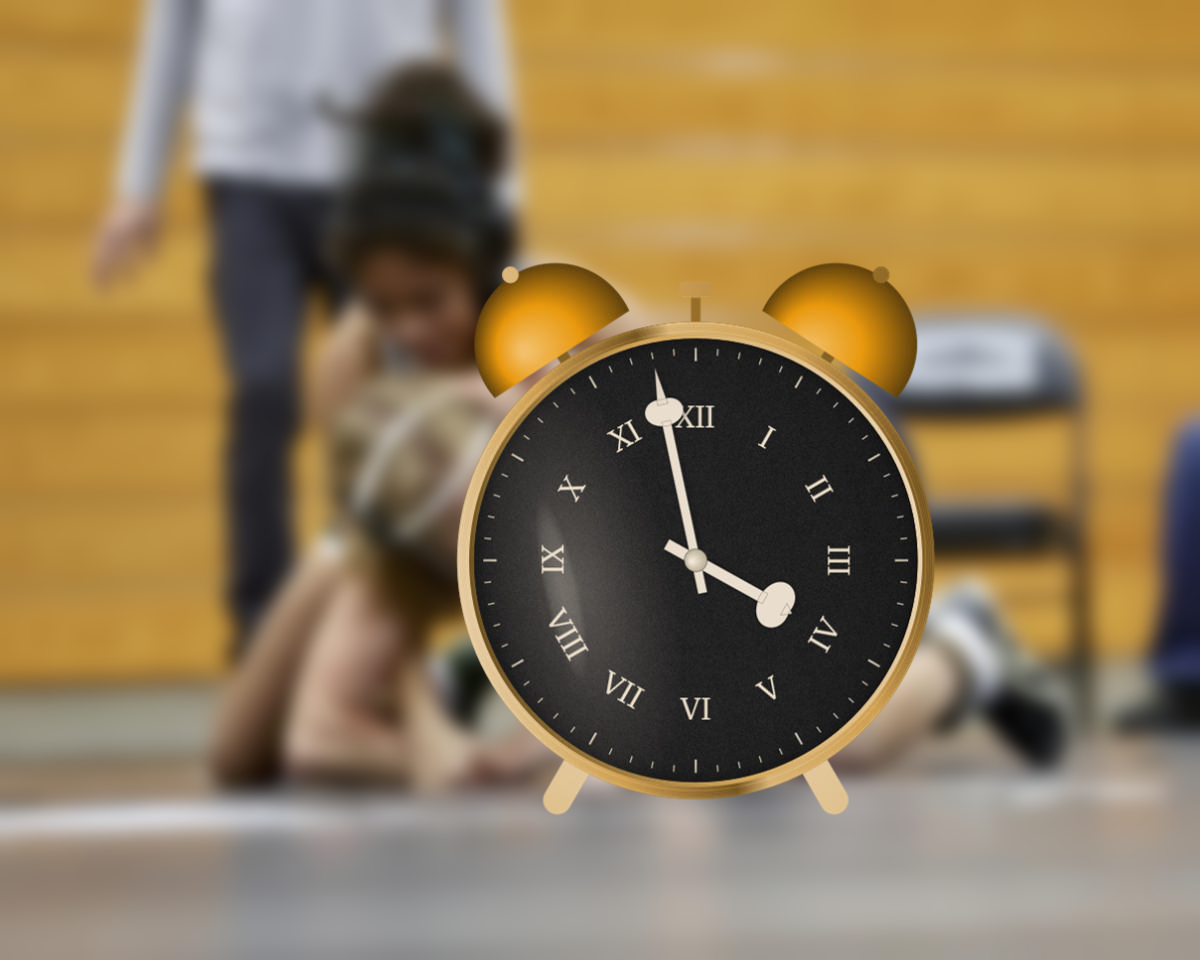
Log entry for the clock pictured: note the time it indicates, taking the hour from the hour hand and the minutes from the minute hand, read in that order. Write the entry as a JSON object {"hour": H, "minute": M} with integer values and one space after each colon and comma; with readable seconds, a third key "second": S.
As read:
{"hour": 3, "minute": 58}
